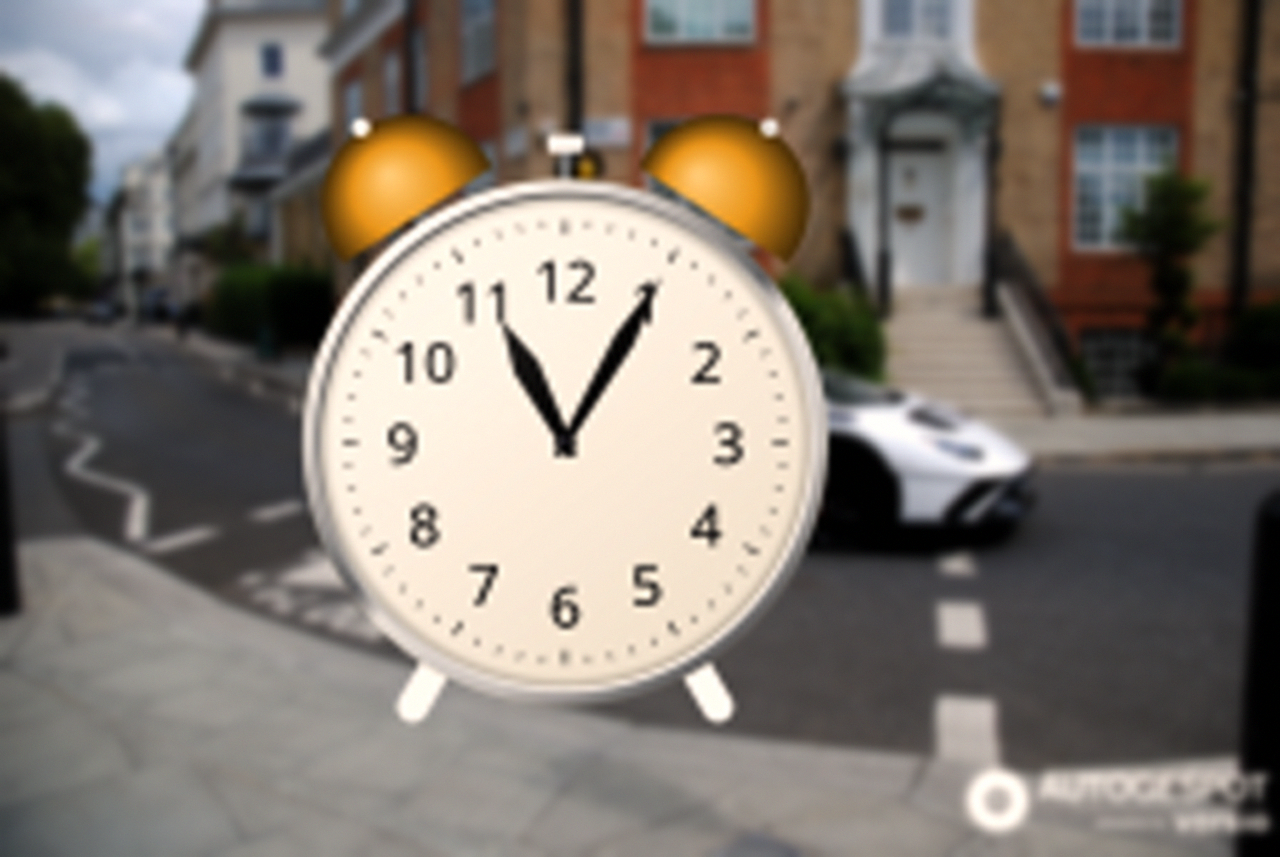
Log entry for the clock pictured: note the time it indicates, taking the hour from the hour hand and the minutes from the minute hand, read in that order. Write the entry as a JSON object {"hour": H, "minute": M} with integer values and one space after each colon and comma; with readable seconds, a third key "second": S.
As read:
{"hour": 11, "minute": 5}
